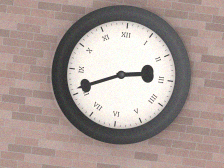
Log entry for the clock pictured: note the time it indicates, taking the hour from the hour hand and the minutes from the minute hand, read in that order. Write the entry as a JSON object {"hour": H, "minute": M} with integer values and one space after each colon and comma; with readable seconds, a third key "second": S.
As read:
{"hour": 2, "minute": 41}
